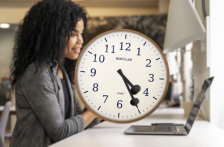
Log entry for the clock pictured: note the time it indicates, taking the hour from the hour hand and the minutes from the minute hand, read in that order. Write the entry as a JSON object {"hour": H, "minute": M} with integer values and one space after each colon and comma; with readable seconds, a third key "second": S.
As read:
{"hour": 4, "minute": 25}
